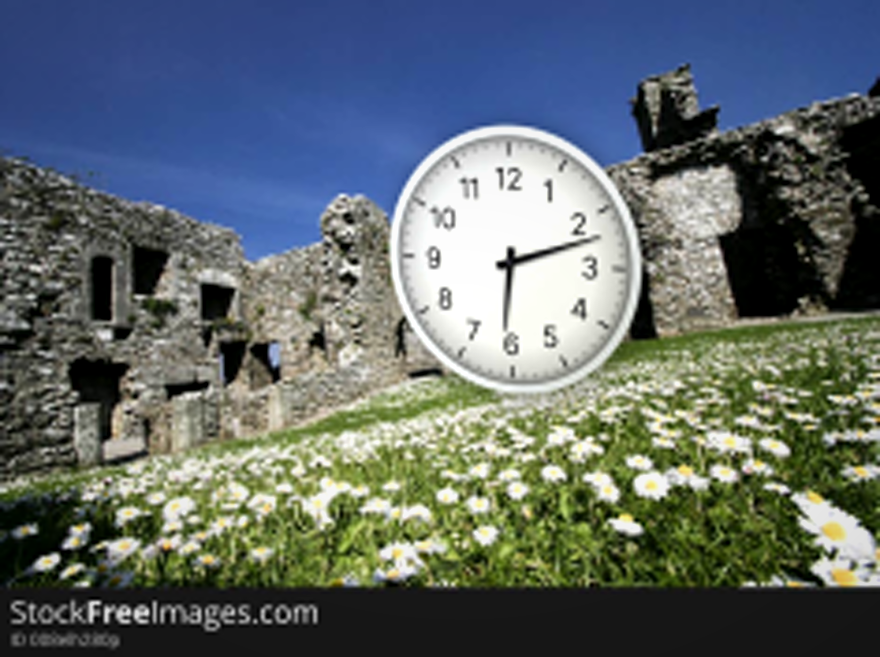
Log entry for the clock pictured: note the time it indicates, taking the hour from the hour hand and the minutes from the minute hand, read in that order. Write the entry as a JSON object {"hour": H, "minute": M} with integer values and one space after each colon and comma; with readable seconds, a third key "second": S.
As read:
{"hour": 6, "minute": 12}
